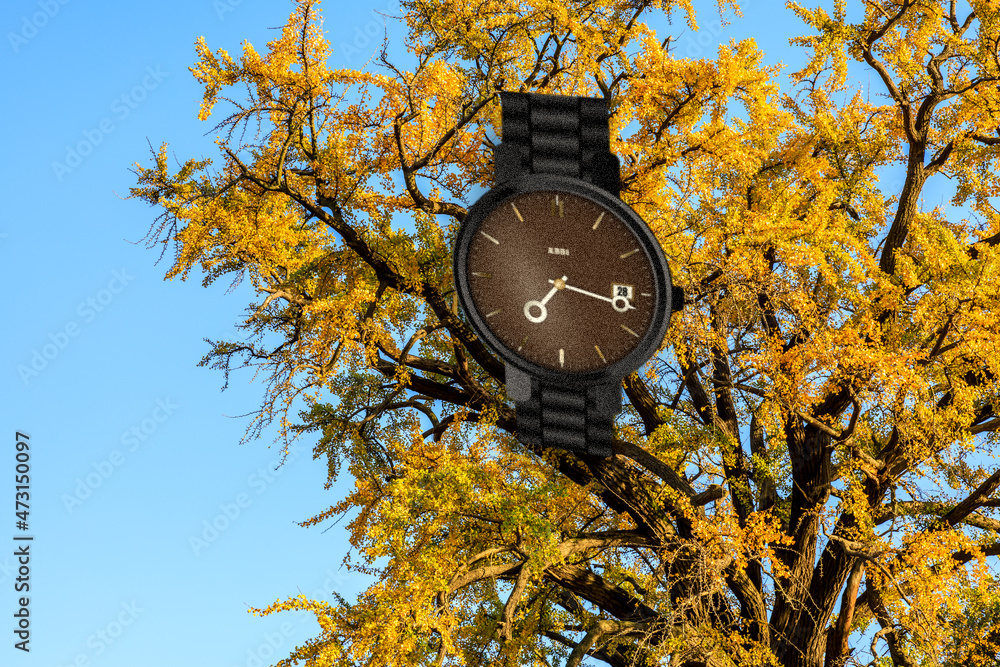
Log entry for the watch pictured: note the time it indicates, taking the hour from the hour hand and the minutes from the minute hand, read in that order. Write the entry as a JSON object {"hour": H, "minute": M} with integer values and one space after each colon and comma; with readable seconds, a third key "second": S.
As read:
{"hour": 7, "minute": 17}
